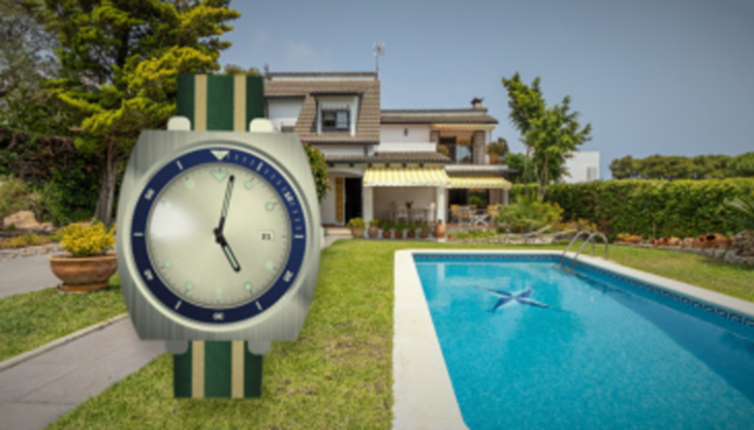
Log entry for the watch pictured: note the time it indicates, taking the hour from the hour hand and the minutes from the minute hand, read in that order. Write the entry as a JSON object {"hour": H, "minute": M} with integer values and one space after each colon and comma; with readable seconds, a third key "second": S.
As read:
{"hour": 5, "minute": 2}
